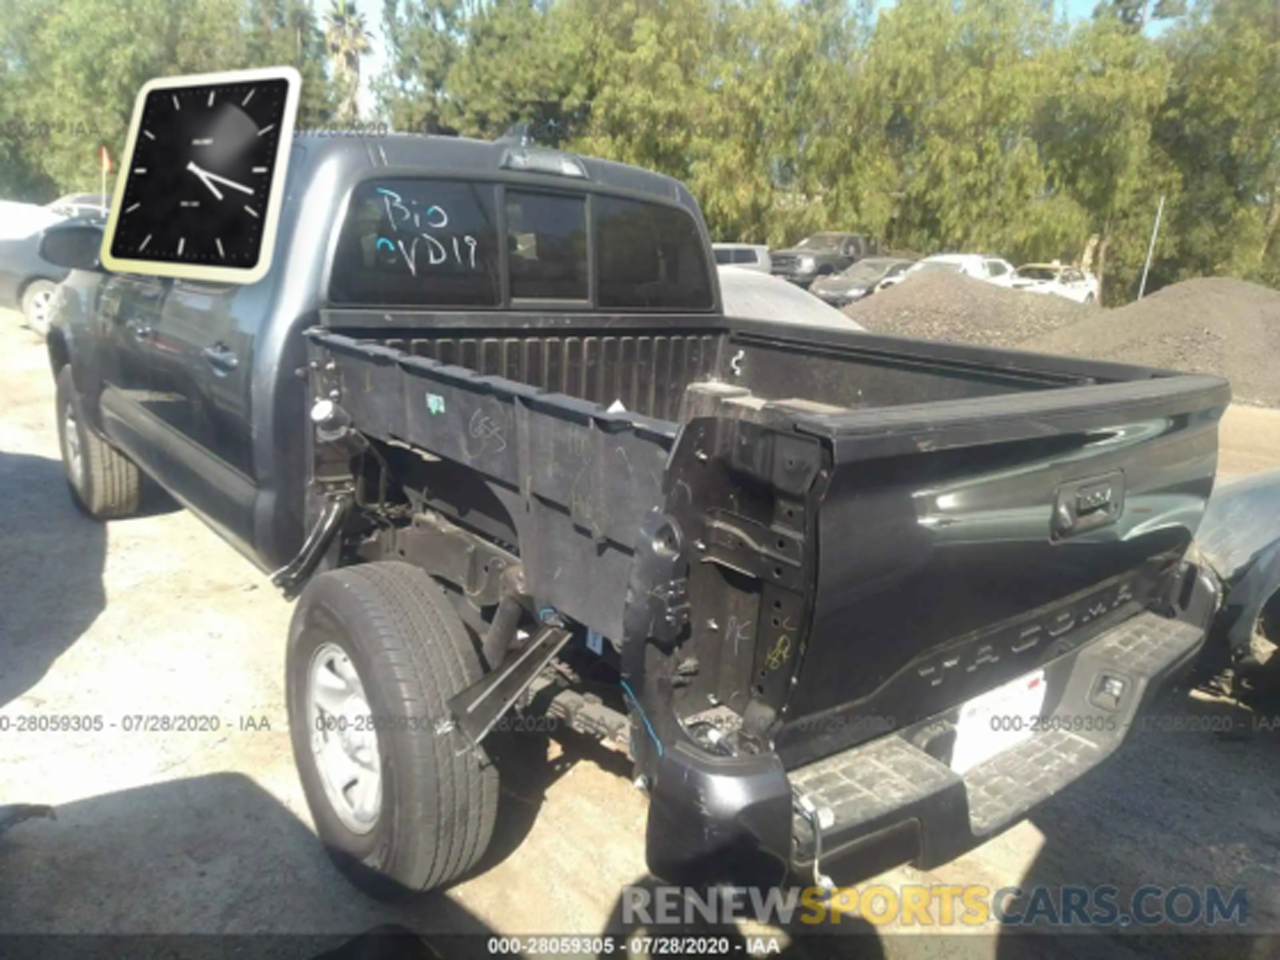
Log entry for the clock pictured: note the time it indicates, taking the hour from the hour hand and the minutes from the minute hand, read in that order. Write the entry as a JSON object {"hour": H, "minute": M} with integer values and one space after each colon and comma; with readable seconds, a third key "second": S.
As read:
{"hour": 4, "minute": 18}
